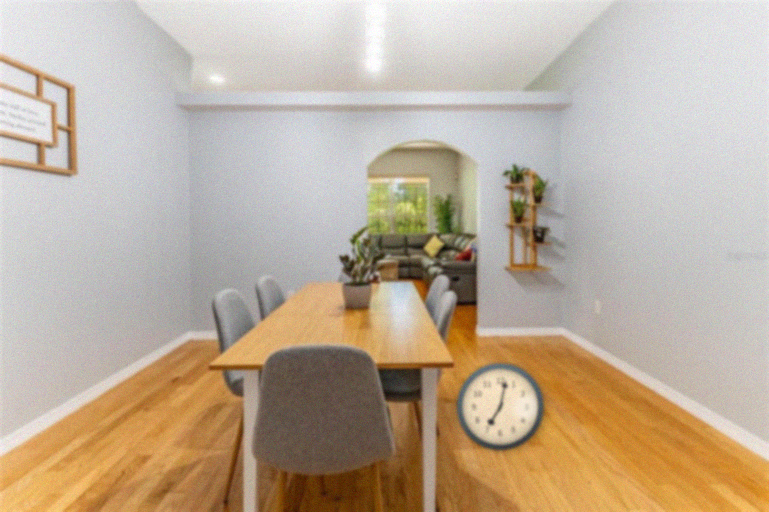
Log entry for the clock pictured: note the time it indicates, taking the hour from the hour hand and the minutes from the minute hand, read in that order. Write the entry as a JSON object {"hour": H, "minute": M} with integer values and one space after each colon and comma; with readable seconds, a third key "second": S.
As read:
{"hour": 7, "minute": 2}
